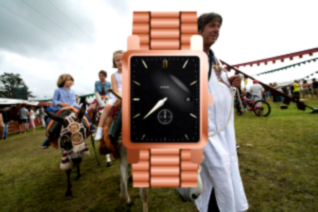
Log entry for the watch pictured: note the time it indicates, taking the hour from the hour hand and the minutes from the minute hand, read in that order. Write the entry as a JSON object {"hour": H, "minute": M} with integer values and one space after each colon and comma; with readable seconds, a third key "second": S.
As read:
{"hour": 7, "minute": 38}
